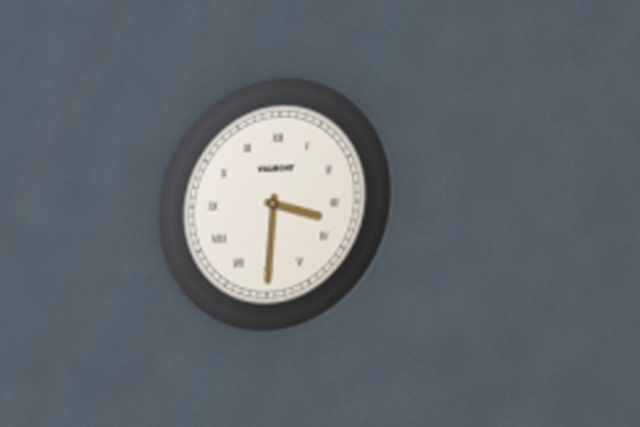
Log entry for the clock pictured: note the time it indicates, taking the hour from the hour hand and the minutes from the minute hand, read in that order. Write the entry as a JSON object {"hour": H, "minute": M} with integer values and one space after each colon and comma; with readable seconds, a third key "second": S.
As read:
{"hour": 3, "minute": 30}
